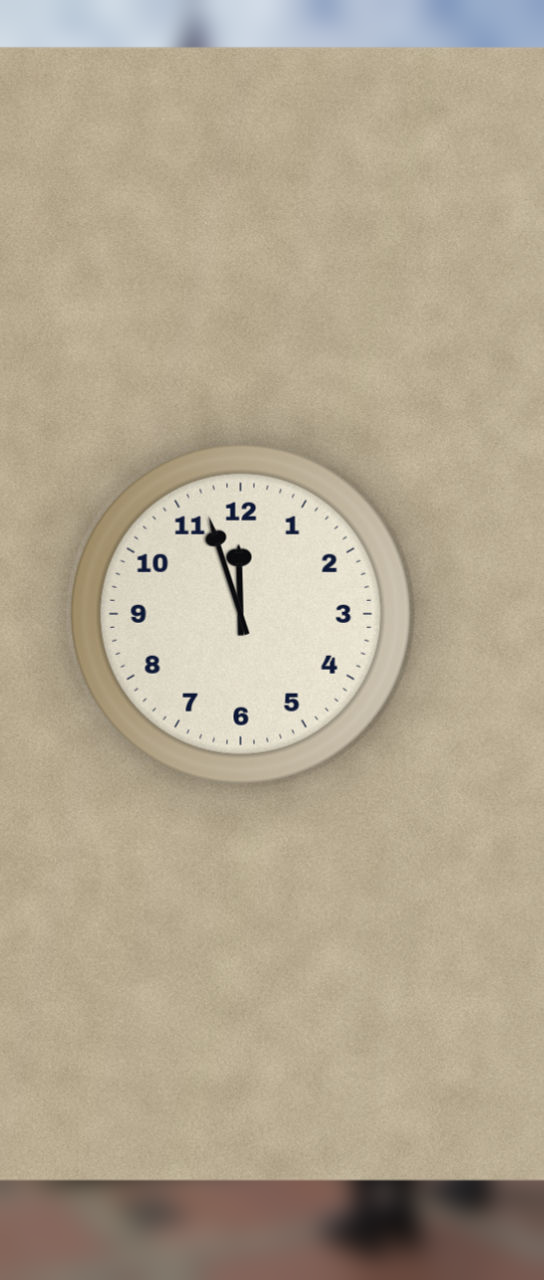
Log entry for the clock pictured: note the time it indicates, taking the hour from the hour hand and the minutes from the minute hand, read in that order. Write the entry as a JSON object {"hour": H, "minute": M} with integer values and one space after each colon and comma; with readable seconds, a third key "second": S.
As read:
{"hour": 11, "minute": 57}
